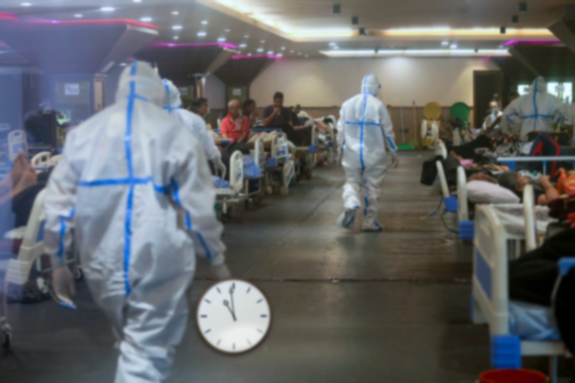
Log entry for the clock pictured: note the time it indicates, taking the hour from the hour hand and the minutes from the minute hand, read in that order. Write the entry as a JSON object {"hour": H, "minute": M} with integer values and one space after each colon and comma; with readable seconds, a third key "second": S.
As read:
{"hour": 10, "minute": 59}
